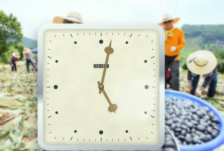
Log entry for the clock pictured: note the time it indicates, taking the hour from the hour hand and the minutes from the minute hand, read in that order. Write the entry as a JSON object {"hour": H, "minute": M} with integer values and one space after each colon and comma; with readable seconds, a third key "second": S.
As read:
{"hour": 5, "minute": 2}
